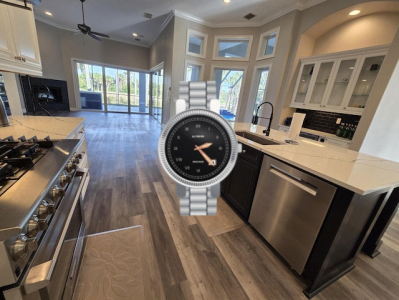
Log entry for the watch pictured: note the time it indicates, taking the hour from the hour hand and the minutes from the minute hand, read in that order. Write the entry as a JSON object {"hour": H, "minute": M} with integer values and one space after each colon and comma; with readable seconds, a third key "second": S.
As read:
{"hour": 2, "minute": 23}
